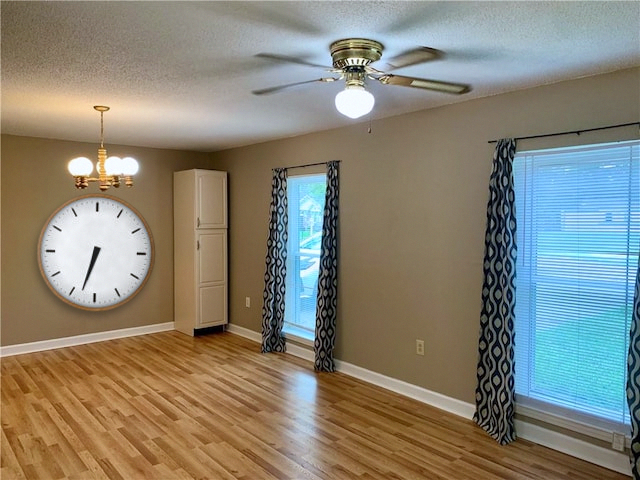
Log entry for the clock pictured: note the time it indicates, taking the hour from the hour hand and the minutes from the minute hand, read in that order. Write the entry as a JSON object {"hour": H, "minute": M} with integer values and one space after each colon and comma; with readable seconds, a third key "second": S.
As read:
{"hour": 6, "minute": 33}
